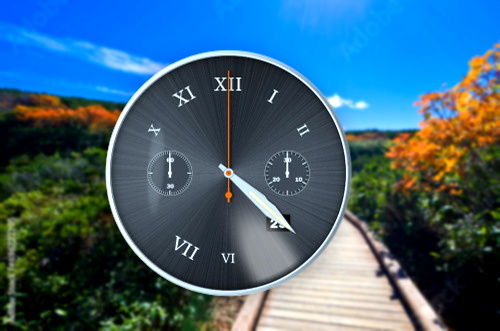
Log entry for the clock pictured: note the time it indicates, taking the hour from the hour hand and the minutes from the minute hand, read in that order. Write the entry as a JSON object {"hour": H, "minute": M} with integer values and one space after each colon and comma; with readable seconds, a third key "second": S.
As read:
{"hour": 4, "minute": 22}
